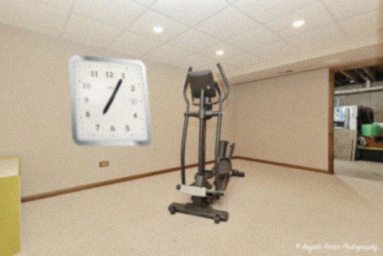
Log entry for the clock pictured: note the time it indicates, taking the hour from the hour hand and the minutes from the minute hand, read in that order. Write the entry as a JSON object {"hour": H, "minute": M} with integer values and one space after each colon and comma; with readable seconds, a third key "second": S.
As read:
{"hour": 7, "minute": 5}
